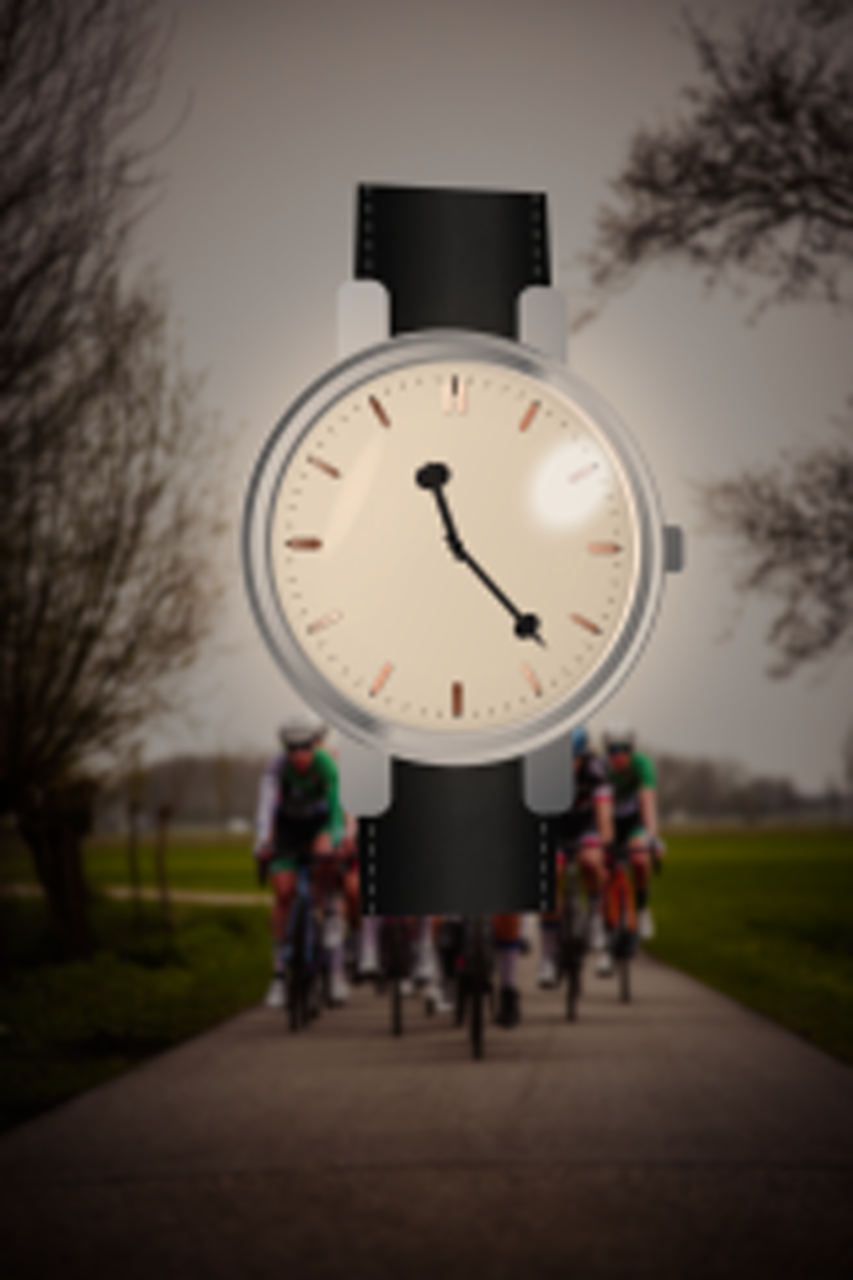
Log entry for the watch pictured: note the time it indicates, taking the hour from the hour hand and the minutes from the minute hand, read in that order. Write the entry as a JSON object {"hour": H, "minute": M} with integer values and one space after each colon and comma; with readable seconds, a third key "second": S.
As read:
{"hour": 11, "minute": 23}
